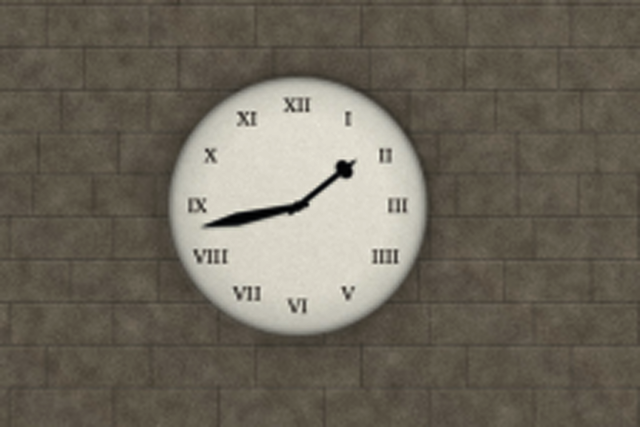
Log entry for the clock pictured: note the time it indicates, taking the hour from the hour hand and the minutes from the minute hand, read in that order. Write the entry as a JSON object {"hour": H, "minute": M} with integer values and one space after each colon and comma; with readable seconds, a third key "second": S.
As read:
{"hour": 1, "minute": 43}
